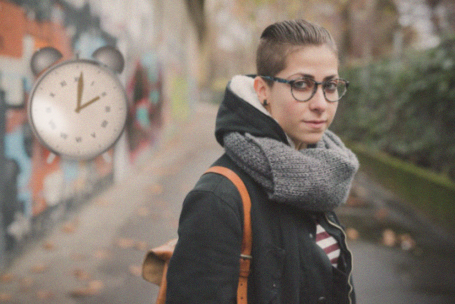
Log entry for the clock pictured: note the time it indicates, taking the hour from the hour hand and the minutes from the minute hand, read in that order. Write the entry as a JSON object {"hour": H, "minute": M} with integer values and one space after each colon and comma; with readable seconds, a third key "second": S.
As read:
{"hour": 2, "minute": 1}
